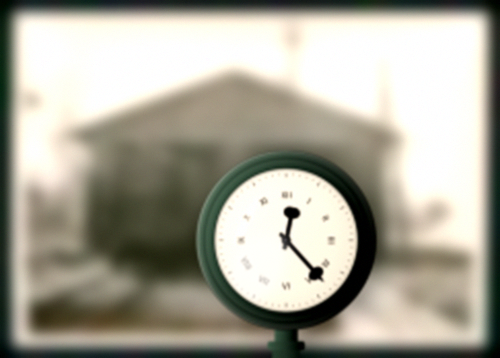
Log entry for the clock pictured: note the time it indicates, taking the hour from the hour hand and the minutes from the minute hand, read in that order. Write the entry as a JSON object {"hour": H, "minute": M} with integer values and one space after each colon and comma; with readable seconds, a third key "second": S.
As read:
{"hour": 12, "minute": 23}
